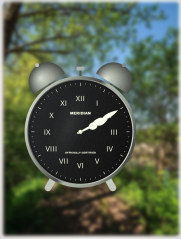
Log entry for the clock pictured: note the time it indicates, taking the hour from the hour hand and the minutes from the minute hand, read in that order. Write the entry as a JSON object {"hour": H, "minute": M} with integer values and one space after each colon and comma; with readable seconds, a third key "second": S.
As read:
{"hour": 2, "minute": 10}
